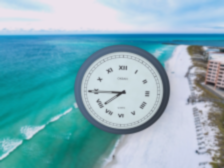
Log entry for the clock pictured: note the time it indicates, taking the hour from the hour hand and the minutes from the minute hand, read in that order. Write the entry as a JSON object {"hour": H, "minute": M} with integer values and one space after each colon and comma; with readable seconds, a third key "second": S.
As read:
{"hour": 7, "minute": 45}
